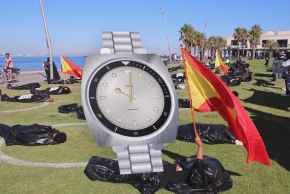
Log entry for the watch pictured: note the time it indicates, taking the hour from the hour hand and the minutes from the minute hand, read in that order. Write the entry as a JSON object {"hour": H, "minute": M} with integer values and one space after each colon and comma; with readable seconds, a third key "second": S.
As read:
{"hour": 10, "minute": 1}
